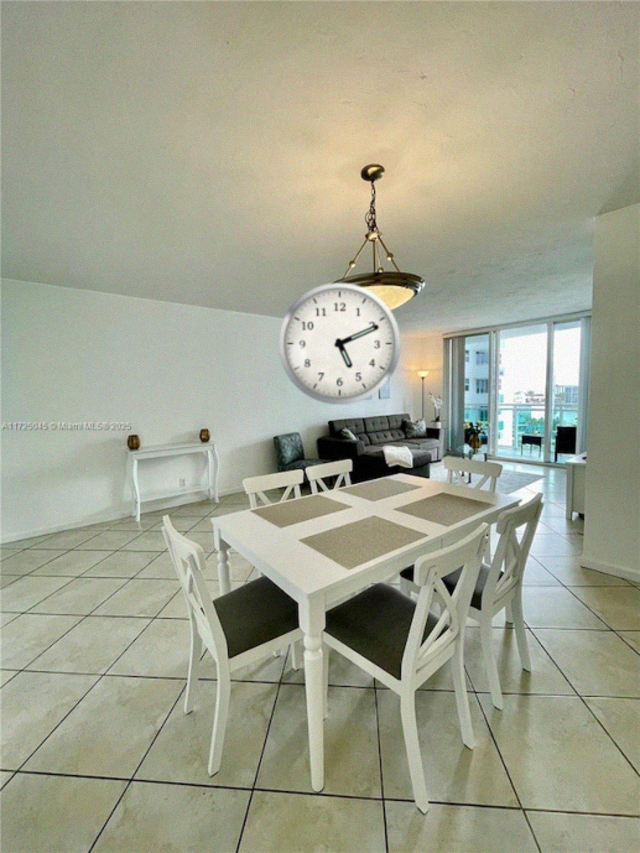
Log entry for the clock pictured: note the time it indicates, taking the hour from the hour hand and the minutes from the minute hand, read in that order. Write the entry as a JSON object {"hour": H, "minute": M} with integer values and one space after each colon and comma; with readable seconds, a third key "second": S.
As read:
{"hour": 5, "minute": 11}
